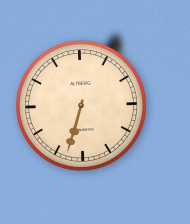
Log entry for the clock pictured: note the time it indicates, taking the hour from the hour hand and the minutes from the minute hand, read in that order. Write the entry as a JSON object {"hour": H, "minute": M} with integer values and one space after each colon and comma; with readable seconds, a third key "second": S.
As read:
{"hour": 6, "minute": 33}
